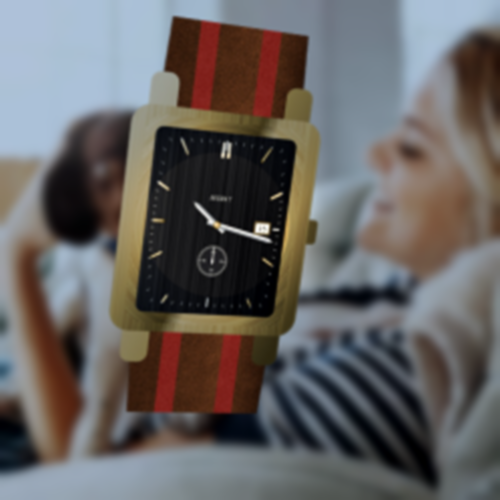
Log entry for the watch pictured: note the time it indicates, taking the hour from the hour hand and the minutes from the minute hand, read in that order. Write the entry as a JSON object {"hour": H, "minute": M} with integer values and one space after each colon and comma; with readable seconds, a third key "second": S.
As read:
{"hour": 10, "minute": 17}
